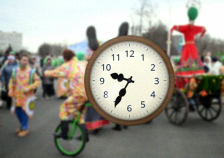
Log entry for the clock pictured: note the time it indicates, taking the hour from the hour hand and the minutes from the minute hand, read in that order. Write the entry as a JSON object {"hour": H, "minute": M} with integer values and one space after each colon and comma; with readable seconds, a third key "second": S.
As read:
{"hour": 9, "minute": 35}
